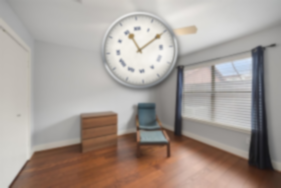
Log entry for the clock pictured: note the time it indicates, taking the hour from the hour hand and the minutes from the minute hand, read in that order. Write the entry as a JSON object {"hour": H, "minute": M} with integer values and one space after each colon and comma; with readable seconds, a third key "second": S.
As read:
{"hour": 11, "minute": 10}
